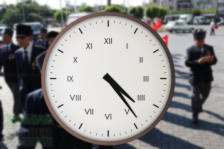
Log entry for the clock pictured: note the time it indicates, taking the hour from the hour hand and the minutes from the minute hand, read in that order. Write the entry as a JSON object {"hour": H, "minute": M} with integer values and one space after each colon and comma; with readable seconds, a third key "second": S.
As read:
{"hour": 4, "minute": 24}
